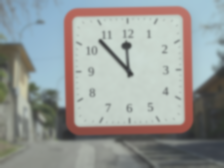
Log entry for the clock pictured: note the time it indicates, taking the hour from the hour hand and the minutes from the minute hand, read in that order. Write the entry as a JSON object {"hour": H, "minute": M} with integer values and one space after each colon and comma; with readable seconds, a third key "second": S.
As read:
{"hour": 11, "minute": 53}
